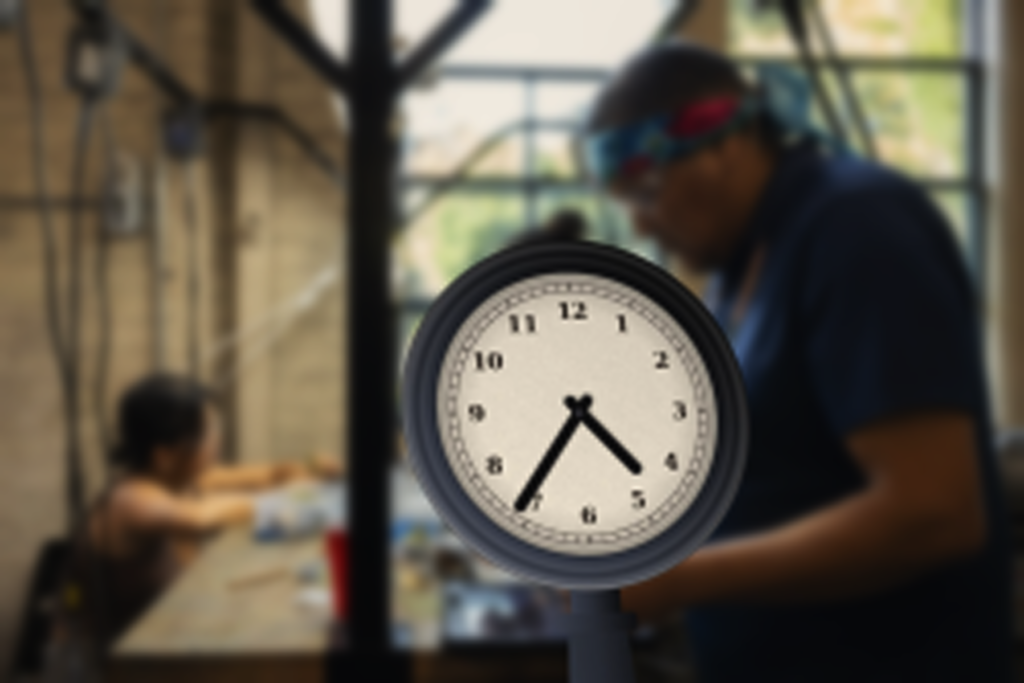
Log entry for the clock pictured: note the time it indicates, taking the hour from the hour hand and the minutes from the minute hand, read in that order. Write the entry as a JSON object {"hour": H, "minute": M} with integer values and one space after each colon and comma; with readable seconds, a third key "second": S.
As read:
{"hour": 4, "minute": 36}
